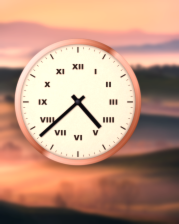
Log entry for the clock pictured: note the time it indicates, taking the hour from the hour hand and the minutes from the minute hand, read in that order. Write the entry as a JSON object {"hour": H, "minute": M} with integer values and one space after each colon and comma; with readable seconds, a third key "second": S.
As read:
{"hour": 4, "minute": 38}
